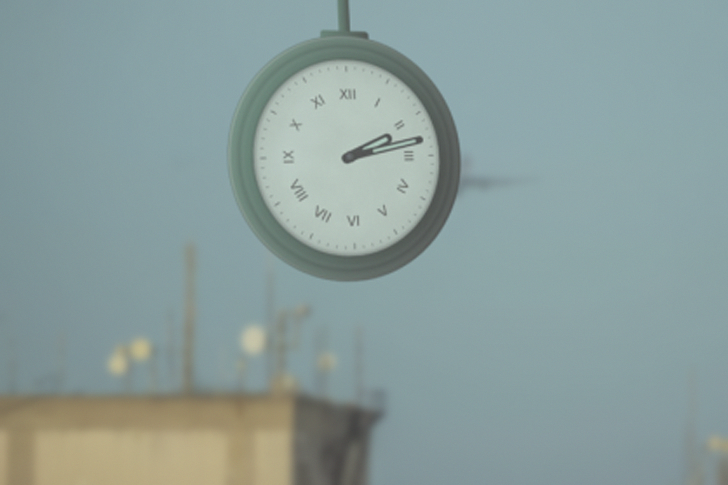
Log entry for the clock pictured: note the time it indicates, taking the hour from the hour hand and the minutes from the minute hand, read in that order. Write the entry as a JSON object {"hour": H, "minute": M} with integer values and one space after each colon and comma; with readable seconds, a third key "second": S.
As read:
{"hour": 2, "minute": 13}
